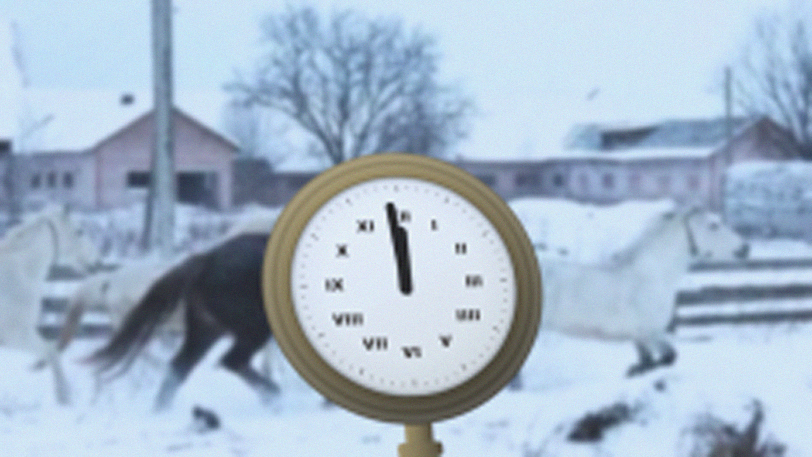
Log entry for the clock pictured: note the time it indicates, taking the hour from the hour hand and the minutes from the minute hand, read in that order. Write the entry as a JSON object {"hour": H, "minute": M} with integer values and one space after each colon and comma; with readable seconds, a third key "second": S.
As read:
{"hour": 11, "minute": 59}
